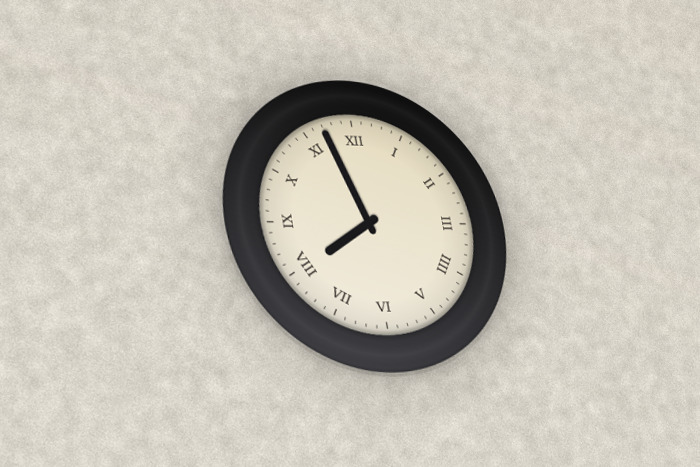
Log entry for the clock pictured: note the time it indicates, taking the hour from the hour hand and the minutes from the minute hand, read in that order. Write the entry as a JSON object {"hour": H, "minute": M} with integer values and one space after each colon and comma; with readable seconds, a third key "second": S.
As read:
{"hour": 7, "minute": 57}
